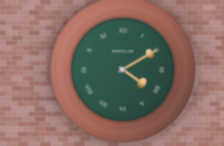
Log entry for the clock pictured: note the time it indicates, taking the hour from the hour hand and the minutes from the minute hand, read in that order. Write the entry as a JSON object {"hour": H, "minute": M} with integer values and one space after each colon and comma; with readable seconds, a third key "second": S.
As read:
{"hour": 4, "minute": 10}
